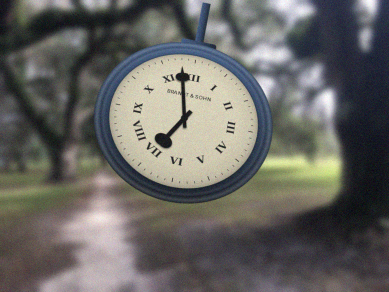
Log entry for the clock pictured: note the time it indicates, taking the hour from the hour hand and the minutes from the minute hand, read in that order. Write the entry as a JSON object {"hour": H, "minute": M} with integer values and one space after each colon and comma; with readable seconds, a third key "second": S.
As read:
{"hour": 6, "minute": 58}
